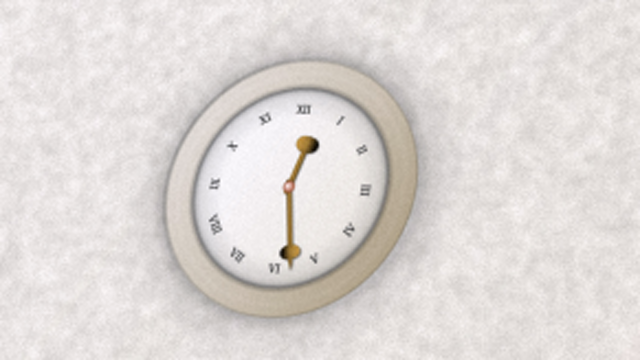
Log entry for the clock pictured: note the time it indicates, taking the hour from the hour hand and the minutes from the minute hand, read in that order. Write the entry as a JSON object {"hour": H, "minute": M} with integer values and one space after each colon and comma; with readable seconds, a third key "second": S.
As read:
{"hour": 12, "minute": 28}
